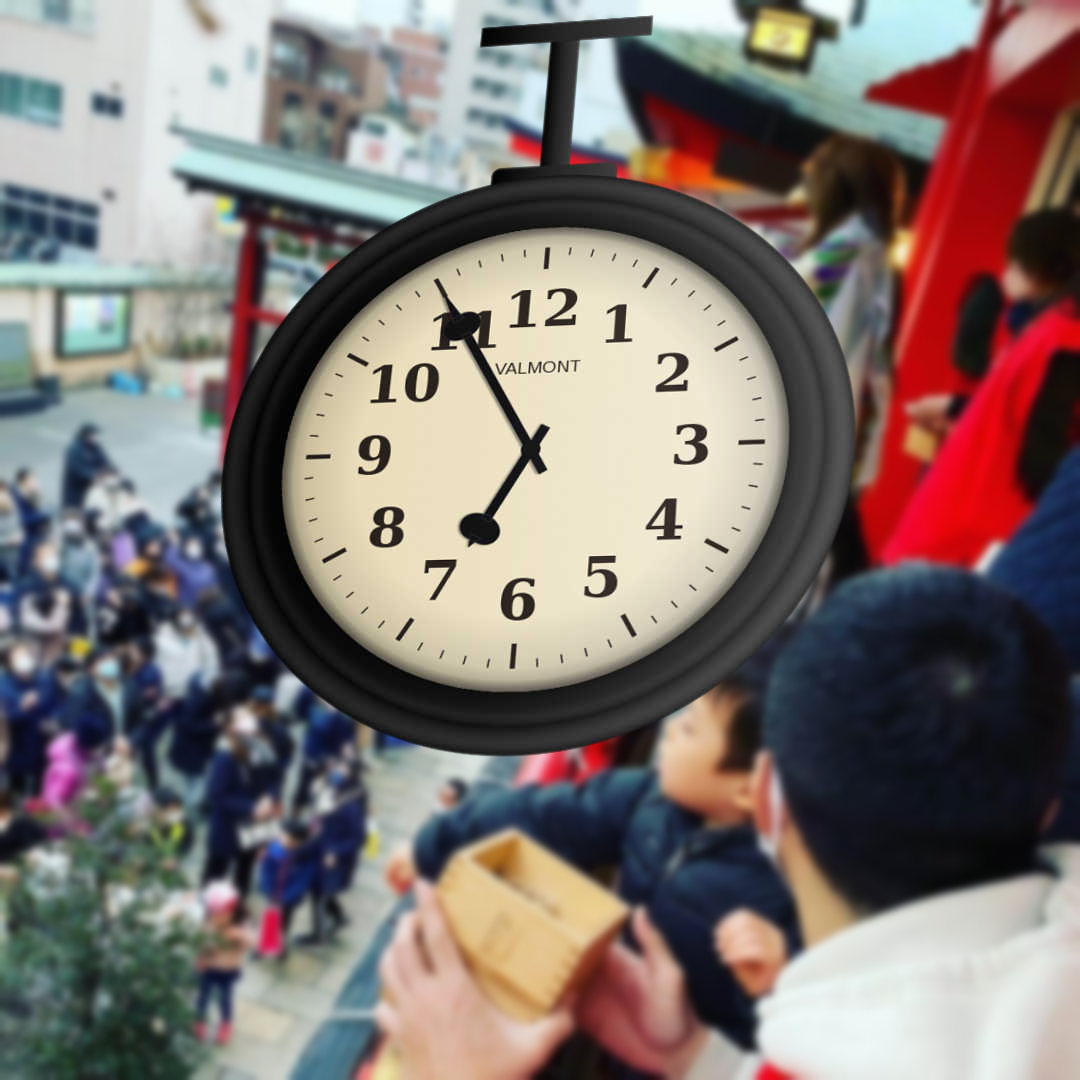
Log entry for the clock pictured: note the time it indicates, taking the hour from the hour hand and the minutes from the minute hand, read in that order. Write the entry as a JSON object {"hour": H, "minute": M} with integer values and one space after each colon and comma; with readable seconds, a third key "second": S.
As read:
{"hour": 6, "minute": 55}
